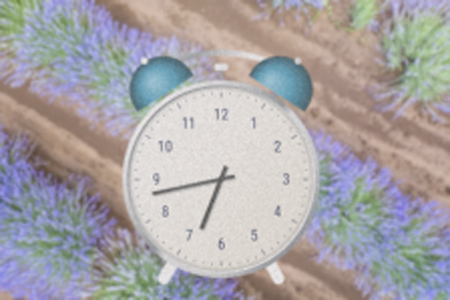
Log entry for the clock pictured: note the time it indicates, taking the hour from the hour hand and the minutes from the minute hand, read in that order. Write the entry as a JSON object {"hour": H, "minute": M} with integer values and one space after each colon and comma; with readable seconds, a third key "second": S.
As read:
{"hour": 6, "minute": 43}
